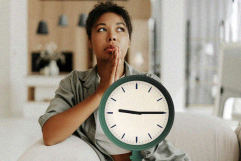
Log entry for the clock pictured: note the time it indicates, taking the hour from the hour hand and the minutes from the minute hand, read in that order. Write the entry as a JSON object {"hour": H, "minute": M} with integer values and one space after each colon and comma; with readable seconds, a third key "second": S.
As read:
{"hour": 9, "minute": 15}
